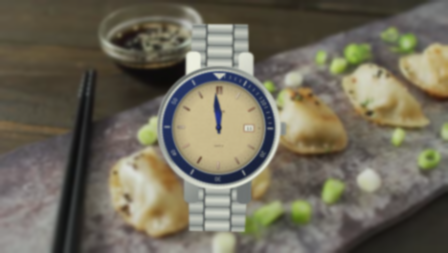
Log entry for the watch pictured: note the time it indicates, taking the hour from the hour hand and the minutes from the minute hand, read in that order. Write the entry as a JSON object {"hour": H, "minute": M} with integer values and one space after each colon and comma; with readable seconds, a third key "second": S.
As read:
{"hour": 11, "minute": 59}
